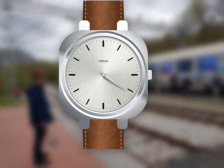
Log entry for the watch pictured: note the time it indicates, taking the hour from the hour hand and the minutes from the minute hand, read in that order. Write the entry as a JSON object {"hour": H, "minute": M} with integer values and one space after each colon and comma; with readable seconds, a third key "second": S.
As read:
{"hour": 4, "minute": 21}
